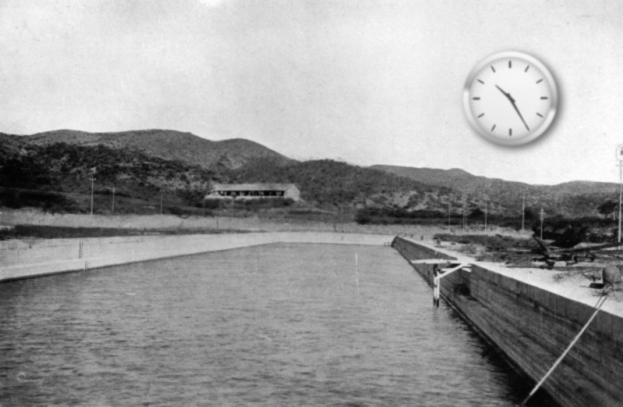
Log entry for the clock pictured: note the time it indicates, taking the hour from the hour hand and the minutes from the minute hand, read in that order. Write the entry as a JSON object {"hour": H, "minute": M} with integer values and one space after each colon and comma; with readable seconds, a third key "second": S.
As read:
{"hour": 10, "minute": 25}
